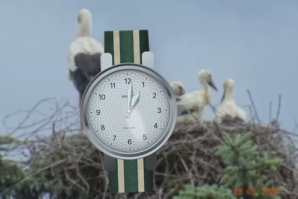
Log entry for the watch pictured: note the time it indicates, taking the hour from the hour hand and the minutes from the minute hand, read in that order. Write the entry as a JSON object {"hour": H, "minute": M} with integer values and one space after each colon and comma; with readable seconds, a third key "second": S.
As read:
{"hour": 1, "minute": 1}
